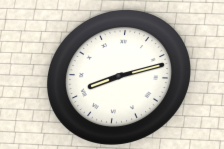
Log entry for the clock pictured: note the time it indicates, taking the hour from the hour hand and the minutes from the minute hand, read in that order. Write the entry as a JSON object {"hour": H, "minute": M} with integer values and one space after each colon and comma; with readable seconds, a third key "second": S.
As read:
{"hour": 8, "minute": 12}
